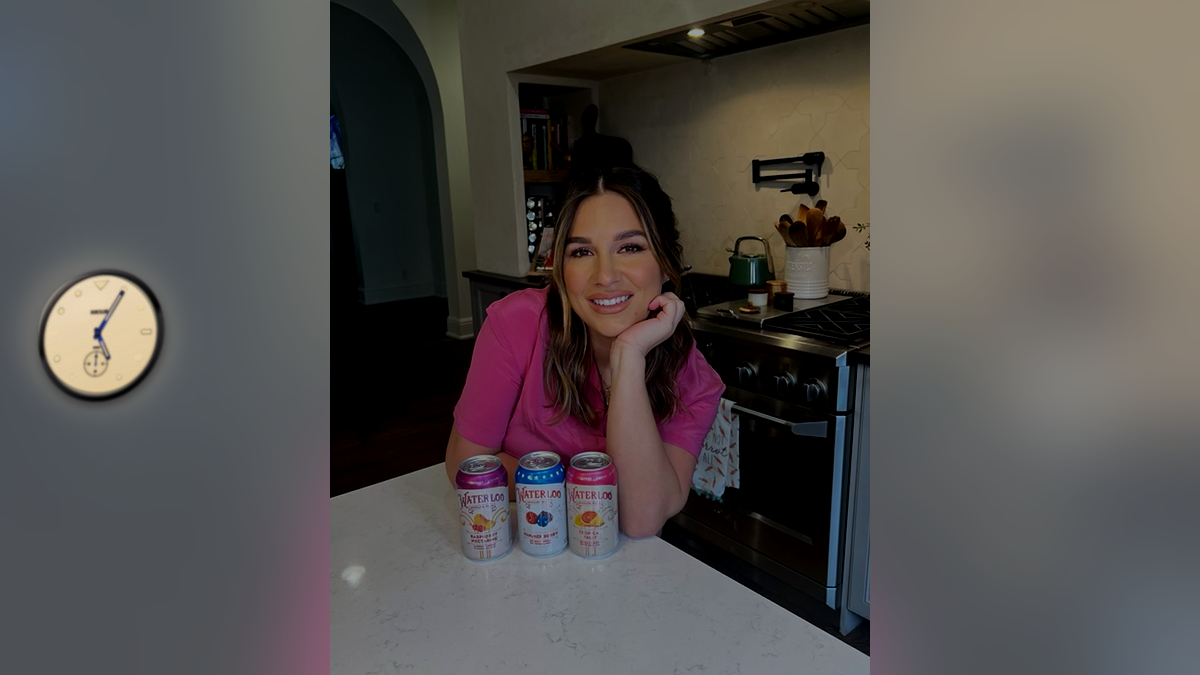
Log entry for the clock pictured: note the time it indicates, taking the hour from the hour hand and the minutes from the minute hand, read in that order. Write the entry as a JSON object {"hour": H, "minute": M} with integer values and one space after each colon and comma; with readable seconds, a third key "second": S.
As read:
{"hour": 5, "minute": 5}
